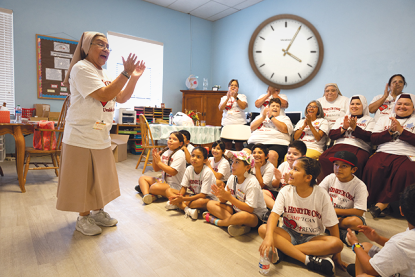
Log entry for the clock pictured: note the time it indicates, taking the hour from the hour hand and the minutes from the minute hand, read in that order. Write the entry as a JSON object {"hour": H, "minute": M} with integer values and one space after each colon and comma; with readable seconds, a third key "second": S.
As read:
{"hour": 4, "minute": 5}
